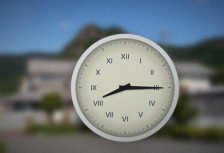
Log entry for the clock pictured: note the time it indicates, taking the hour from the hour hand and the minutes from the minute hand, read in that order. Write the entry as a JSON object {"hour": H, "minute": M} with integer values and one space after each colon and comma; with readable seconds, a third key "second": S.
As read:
{"hour": 8, "minute": 15}
